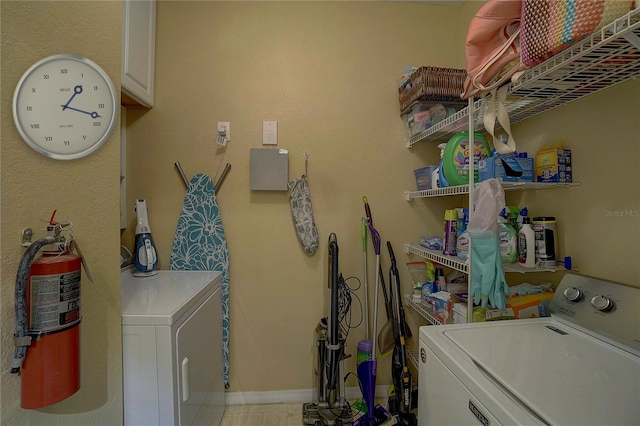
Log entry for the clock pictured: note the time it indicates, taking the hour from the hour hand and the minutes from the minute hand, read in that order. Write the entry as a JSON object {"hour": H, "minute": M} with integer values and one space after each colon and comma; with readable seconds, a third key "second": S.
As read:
{"hour": 1, "minute": 18}
